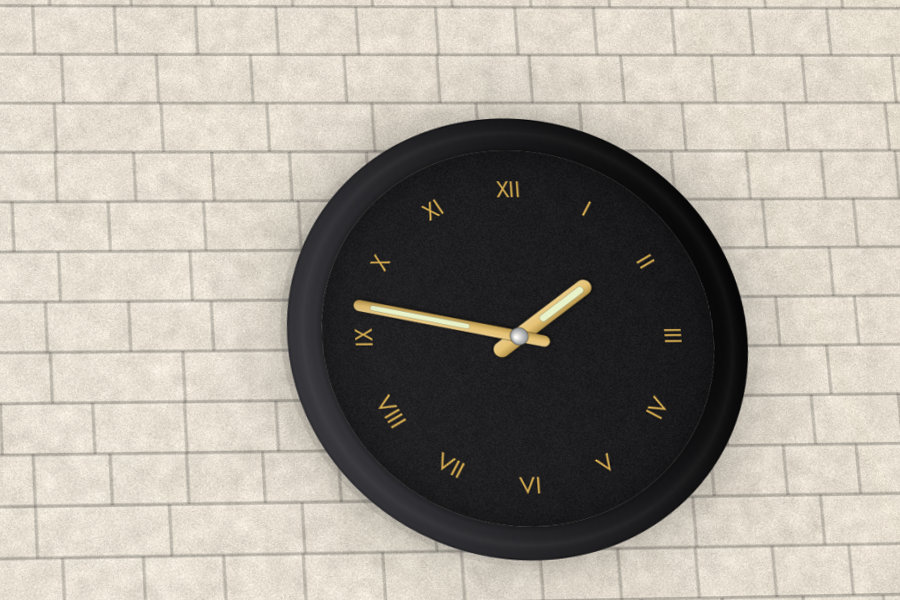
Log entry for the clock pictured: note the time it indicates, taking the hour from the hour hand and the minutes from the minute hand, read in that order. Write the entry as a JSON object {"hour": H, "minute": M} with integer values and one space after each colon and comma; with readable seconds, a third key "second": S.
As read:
{"hour": 1, "minute": 47}
